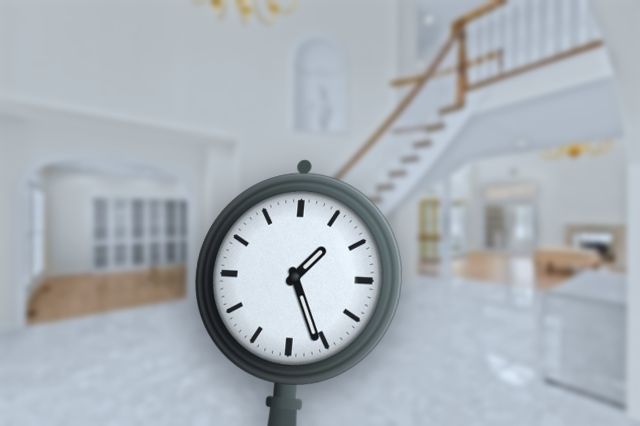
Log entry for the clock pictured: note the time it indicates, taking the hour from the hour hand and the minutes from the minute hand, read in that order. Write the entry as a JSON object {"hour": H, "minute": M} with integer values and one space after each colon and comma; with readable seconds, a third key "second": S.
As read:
{"hour": 1, "minute": 26}
